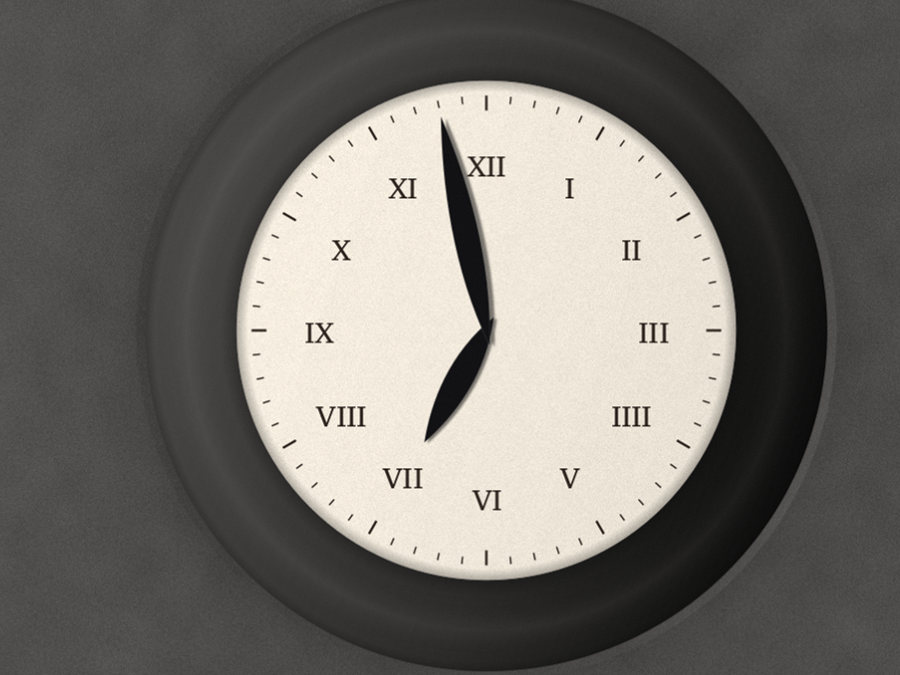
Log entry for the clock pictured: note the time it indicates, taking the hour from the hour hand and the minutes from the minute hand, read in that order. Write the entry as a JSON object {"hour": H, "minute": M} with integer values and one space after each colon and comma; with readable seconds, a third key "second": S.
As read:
{"hour": 6, "minute": 58}
